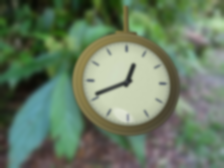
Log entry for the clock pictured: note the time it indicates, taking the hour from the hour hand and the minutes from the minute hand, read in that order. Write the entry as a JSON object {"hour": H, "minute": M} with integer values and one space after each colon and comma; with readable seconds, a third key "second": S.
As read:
{"hour": 12, "minute": 41}
